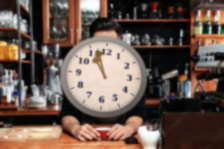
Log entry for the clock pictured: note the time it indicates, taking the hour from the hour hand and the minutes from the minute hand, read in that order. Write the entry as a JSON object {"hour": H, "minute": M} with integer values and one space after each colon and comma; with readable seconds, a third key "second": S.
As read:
{"hour": 10, "minute": 57}
